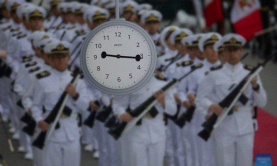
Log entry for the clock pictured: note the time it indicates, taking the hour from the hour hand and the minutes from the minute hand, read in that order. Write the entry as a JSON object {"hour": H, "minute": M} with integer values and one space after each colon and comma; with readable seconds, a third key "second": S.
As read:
{"hour": 9, "minute": 16}
